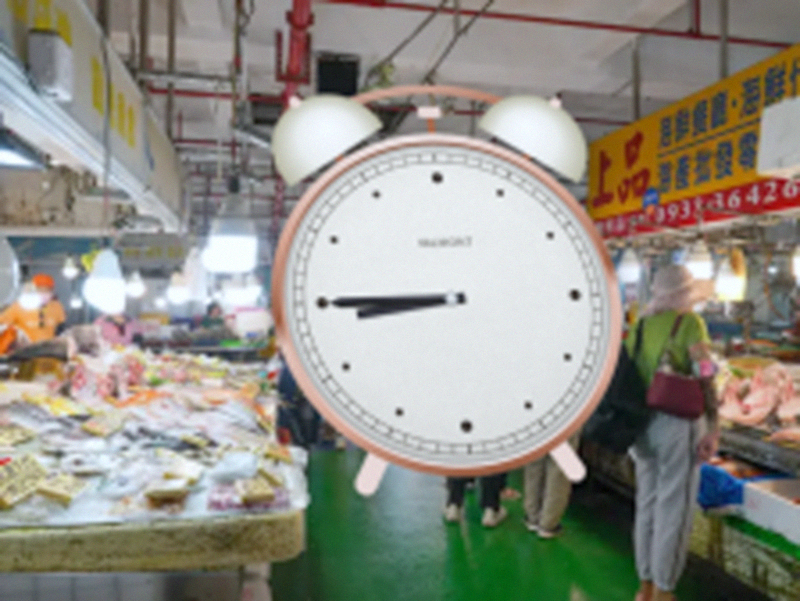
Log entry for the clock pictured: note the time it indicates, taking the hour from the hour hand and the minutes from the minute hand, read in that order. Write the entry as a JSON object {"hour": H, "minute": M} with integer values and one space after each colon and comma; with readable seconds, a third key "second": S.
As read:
{"hour": 8, "minute": 45}
